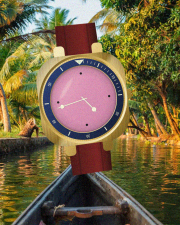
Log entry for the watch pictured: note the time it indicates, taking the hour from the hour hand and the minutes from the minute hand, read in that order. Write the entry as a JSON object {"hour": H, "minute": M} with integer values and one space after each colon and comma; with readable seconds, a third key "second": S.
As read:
{"hour": 4, "minute": 43}
